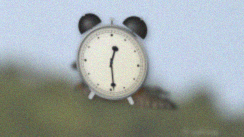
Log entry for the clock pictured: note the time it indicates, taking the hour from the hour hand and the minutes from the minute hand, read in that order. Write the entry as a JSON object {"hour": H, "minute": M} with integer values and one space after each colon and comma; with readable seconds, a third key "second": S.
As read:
{"hour": 12, "minute": 29}
